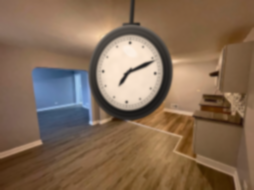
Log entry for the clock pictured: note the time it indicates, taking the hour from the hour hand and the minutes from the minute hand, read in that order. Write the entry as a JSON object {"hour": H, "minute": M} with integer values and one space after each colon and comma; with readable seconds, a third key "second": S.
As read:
{"hour": 7, "minute": 11}
